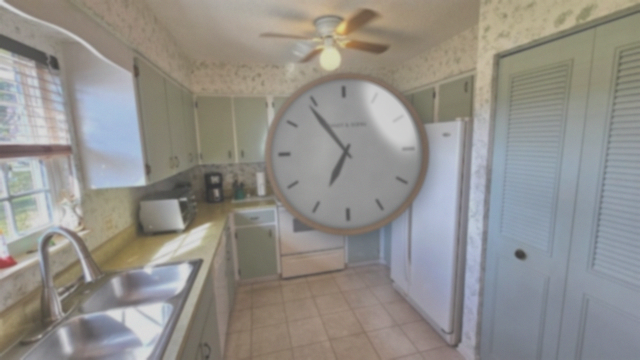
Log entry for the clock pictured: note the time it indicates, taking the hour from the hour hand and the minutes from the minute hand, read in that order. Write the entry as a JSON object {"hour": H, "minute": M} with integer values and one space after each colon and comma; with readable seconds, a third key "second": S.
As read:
{"hour": 6, "minute": 54}
